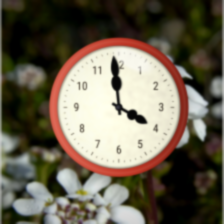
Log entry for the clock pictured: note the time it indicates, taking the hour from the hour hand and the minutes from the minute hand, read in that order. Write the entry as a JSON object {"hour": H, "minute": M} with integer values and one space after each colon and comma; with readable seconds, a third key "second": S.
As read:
{"hour": 3, "minute": 59}
